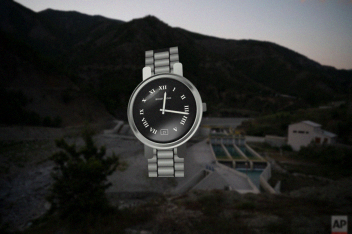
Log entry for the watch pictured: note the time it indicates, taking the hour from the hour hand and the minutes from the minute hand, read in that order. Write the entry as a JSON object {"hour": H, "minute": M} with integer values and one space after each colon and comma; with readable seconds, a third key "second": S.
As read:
{"hour": 12, "minute": 17}
